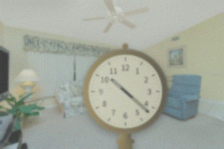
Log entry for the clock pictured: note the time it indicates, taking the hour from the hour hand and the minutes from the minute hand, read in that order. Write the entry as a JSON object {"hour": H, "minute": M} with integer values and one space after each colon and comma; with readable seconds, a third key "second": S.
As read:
{"hour": 10, "minute": 22}
